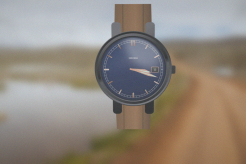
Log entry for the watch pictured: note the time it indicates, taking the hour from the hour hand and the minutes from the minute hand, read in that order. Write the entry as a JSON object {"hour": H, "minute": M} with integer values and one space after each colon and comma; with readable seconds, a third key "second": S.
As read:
{"hour": 3, "minute": 18}
